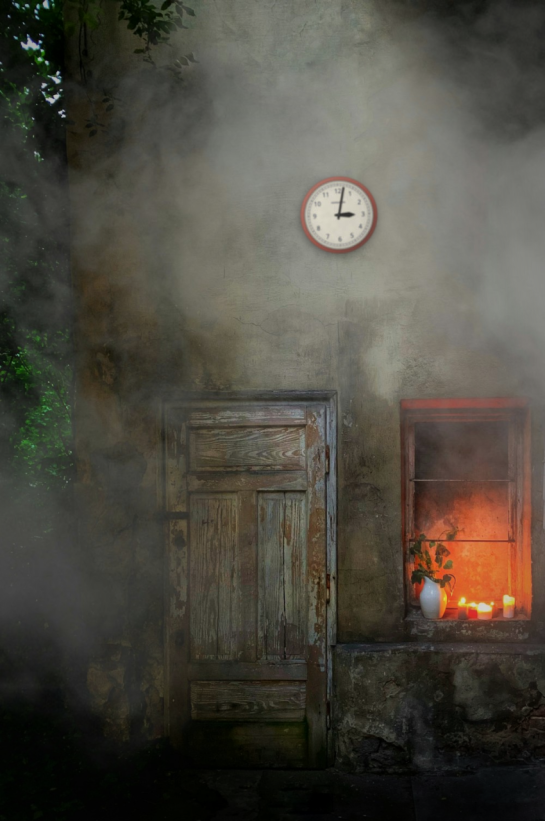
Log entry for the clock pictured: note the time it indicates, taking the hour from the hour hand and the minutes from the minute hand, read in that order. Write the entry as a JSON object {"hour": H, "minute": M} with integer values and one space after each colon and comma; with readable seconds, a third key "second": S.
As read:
{"hour": 3, "minute": 2}
